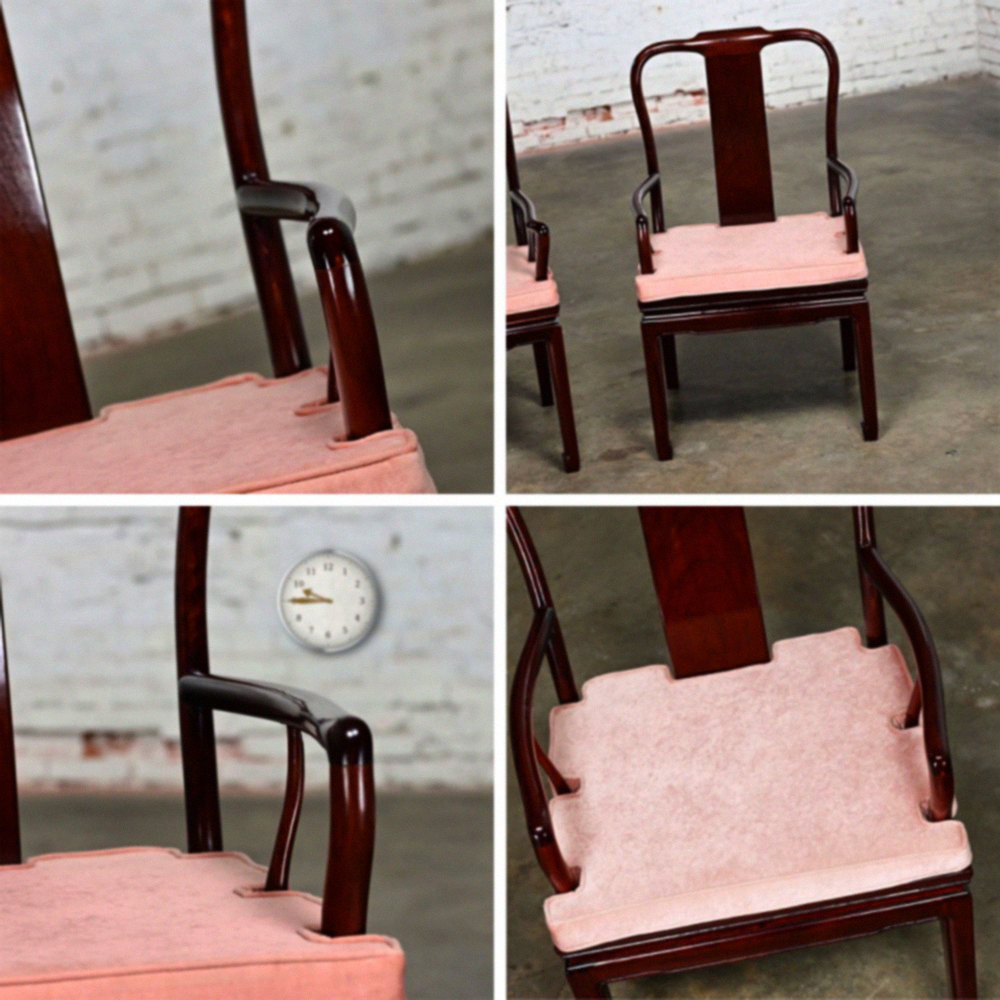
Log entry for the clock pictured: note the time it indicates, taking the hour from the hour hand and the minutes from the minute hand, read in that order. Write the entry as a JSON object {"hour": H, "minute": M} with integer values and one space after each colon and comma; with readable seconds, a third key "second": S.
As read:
{"hour": 9, "minute": 45}
